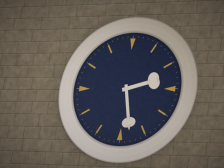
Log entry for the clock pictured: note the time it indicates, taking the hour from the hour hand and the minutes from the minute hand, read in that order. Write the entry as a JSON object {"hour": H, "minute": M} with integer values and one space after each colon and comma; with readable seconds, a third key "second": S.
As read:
{"hour": 2, "minute": 28}
